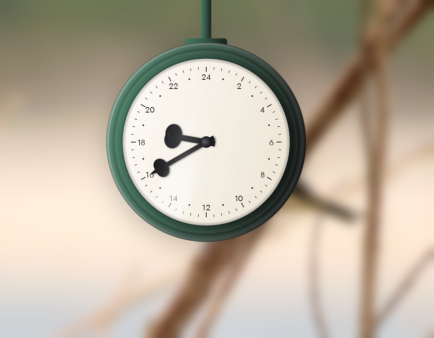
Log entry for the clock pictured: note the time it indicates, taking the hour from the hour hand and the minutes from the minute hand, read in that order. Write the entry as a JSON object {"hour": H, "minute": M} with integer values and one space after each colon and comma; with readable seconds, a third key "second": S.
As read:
{"hour": 18, "minute": 40}
